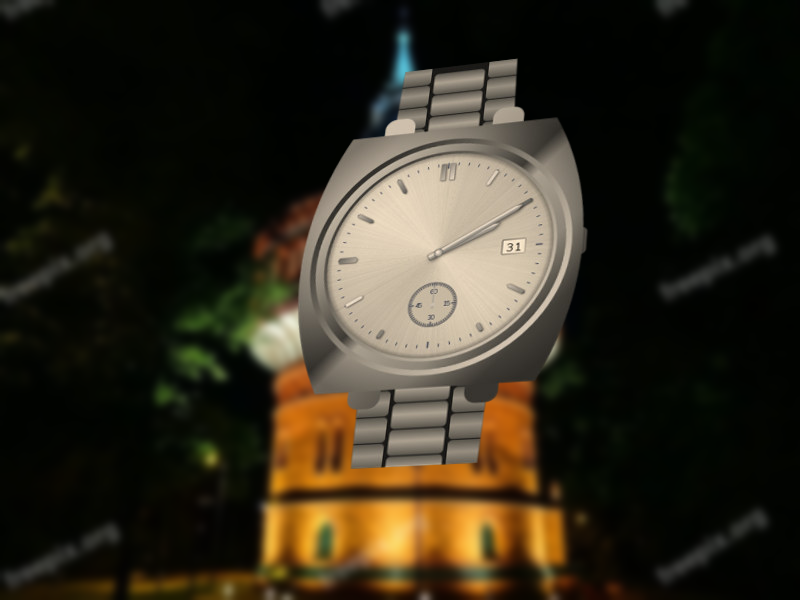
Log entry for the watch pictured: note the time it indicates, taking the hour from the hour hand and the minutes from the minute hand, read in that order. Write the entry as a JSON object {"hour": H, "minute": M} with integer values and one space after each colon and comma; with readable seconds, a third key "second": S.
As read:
{"hour": 2, "minute": 10}
